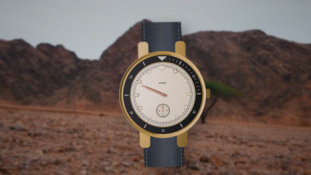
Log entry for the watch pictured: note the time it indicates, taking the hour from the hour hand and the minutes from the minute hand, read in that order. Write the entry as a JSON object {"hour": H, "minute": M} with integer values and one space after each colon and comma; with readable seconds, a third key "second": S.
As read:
{"hour": 9, "minute": 49}
